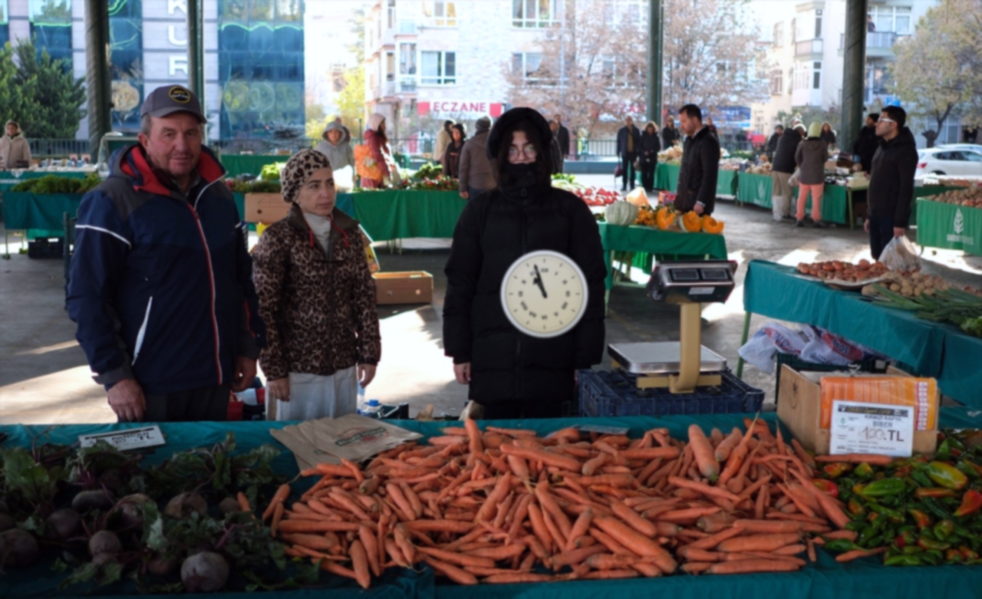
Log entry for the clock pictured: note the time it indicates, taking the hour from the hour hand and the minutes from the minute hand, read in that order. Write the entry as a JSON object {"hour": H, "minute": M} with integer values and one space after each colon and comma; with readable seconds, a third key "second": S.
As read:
{"hour": 10, "minute": 57}
